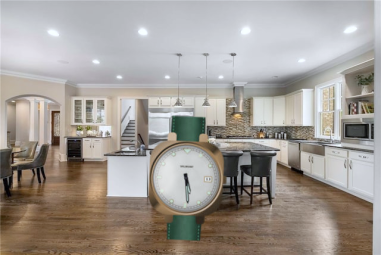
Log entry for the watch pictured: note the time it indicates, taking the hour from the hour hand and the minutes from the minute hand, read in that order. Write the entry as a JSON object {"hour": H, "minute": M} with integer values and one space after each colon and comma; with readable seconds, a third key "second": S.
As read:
{"hour": 5, "minute": 29}
